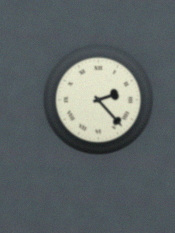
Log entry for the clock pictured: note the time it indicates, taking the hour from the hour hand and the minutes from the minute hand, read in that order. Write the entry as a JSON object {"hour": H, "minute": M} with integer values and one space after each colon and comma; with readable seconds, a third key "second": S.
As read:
{"hour": 2, "minute": 23}
